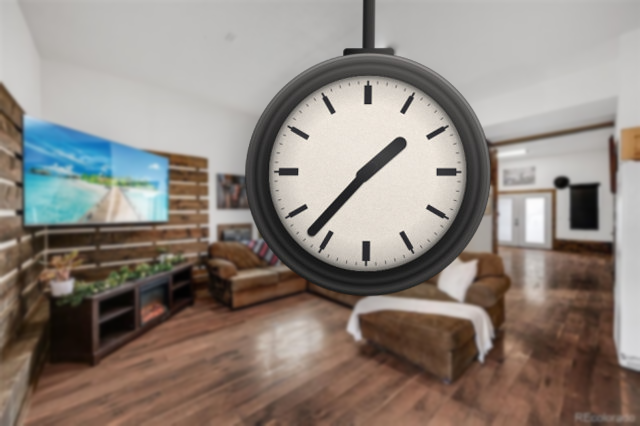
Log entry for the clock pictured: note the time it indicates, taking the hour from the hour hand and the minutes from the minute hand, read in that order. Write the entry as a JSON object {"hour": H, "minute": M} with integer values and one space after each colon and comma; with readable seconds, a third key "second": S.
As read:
{"hour": 1, "minute": 37}
